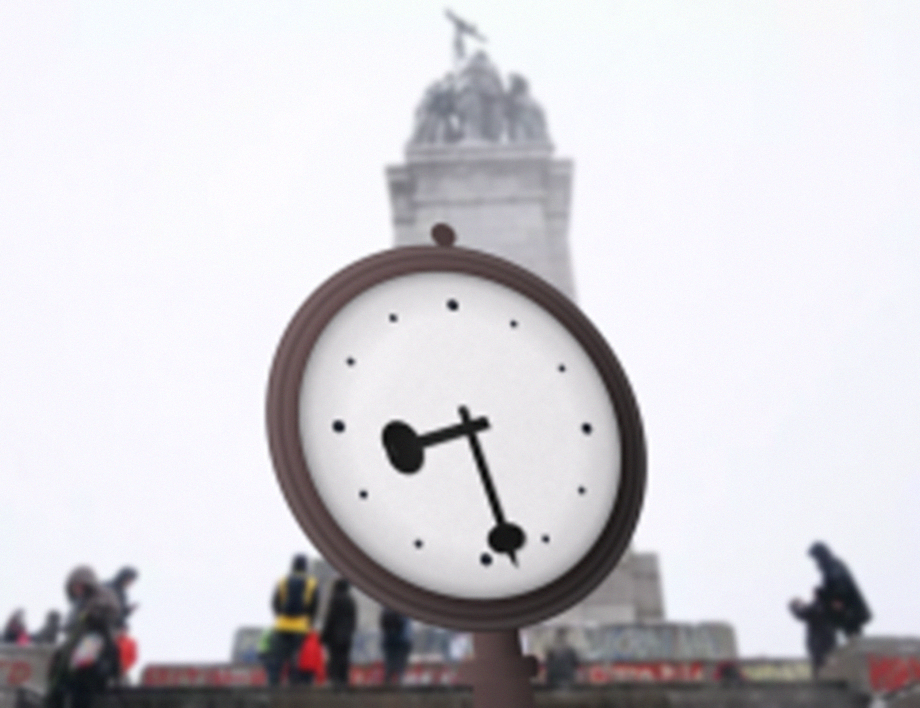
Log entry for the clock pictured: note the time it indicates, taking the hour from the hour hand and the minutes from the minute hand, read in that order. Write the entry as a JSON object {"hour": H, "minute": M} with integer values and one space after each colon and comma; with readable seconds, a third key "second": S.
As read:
{"hour": 8, "minute": 28}
